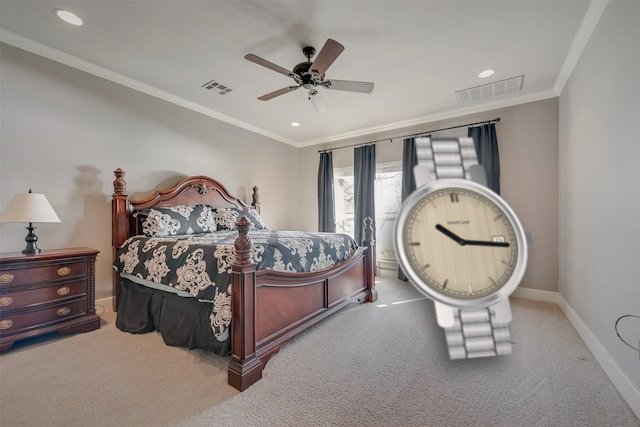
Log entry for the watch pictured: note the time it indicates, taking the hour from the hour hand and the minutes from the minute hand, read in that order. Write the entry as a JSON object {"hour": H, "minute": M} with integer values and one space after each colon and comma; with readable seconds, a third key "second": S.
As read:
{"hour": 10, "minute": 16}
